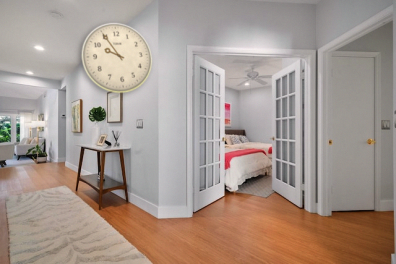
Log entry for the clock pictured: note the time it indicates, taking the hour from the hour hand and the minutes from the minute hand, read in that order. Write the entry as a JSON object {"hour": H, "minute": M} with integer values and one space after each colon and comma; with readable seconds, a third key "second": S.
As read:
{"hour": 9, "minute": 55}
